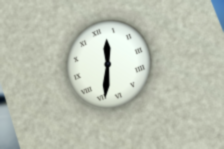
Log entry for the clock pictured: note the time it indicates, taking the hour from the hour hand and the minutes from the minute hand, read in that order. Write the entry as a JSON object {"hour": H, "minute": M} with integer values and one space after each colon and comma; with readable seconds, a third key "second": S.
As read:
{"hour": 12, "minute": 34}
